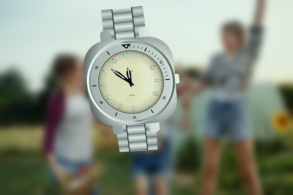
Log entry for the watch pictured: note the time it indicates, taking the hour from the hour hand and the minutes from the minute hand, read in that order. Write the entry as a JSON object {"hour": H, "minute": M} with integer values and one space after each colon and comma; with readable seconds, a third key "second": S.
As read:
{"hour": 11, "minute": 52}
